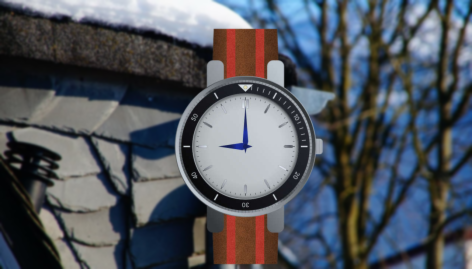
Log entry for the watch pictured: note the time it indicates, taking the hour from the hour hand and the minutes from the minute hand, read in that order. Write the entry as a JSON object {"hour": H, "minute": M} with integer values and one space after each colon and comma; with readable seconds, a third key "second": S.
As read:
{"hour": 9, "minute": 0}
